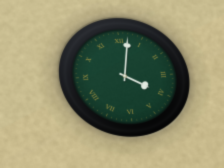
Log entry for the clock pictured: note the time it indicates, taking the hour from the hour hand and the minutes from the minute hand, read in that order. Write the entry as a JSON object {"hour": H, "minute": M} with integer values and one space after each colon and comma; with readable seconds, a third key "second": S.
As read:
{"hour": 4, "minute": 2}
